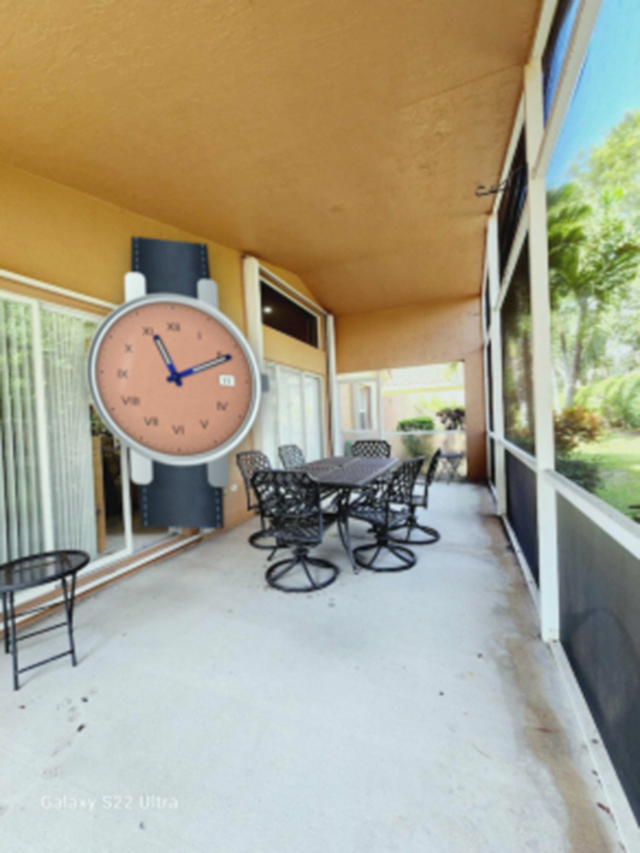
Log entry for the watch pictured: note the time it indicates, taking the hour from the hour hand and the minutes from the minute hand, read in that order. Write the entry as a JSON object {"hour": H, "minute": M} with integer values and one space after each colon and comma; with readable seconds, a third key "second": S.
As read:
{"hour": 11, "minute": 11}
